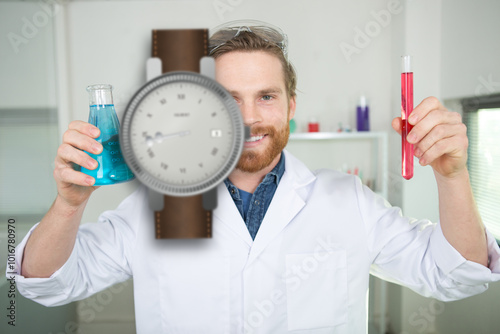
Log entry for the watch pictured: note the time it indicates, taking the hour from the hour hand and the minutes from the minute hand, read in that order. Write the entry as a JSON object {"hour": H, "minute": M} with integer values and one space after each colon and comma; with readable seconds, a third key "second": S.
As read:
{"hour": 8, "minute": 43}
